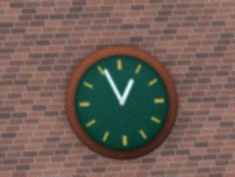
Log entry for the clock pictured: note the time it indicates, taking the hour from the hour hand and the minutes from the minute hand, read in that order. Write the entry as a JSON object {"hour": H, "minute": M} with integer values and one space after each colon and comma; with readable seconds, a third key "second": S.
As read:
{"hour": 12, "minute": 56}
